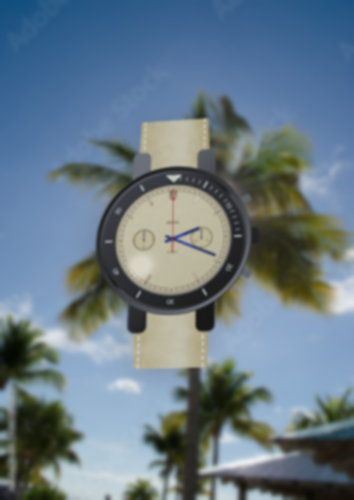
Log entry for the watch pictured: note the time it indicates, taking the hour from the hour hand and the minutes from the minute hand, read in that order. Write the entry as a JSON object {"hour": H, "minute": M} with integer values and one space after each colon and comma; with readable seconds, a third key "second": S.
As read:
{"hour": 2, "minute": 19}
